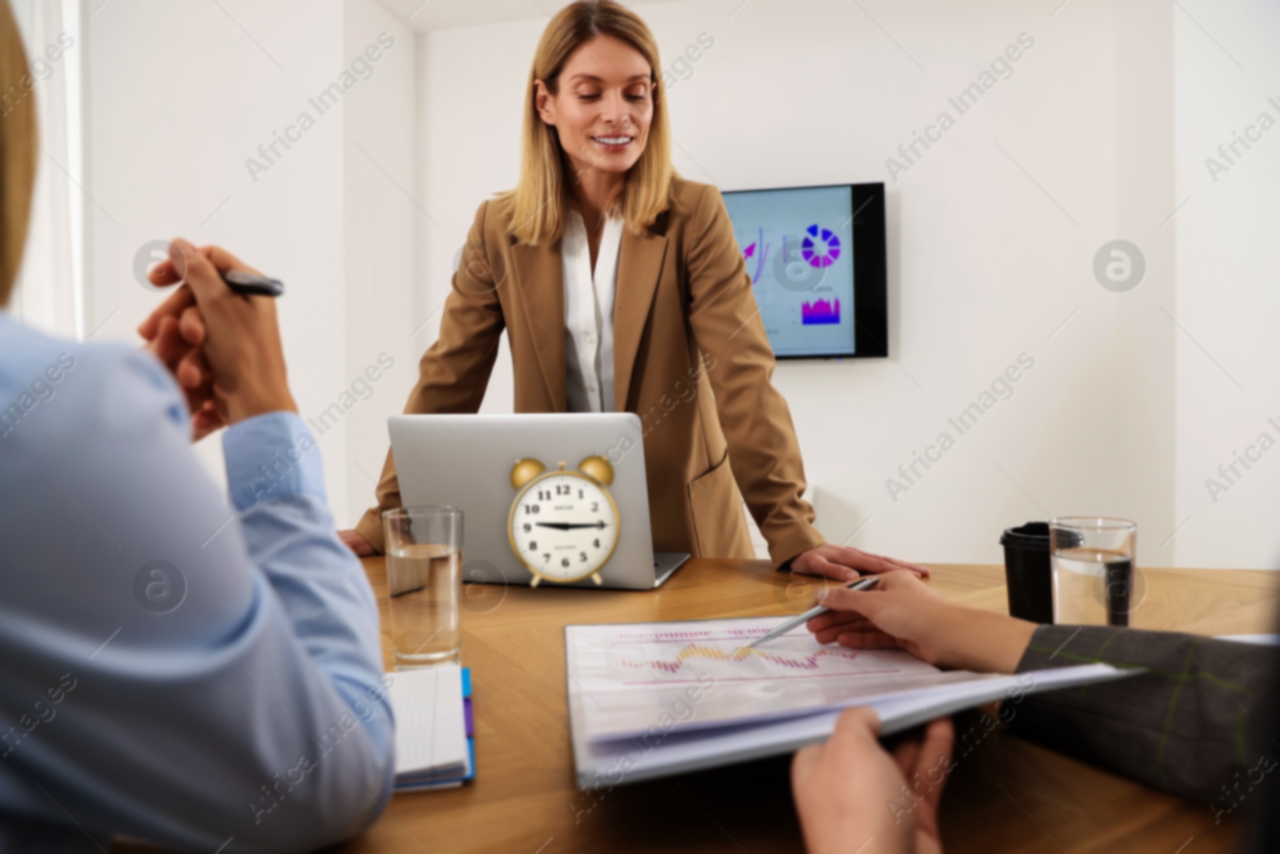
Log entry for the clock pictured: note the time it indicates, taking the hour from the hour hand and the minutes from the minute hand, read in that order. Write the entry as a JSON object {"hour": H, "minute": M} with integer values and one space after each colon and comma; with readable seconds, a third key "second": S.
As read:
{"hour": 9, "minute": 15}
